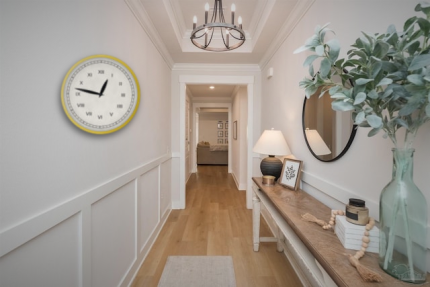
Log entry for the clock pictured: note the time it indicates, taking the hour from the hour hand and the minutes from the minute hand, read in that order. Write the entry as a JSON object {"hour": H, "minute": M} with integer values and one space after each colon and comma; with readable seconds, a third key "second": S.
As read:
{"hour": 12, "minute": 47}
